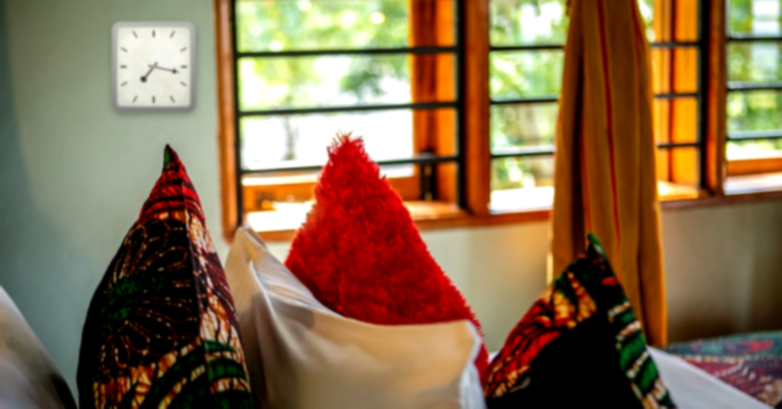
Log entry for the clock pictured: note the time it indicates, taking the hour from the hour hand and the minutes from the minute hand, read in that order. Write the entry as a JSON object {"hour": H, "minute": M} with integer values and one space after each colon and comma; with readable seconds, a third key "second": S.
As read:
{"hour": 7, "minute": 17}
